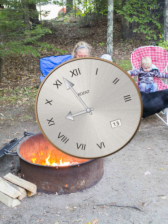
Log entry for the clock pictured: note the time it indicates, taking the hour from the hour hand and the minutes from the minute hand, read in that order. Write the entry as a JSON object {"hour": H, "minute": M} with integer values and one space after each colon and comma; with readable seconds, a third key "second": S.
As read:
{"hour": 8, "minute": 57}
